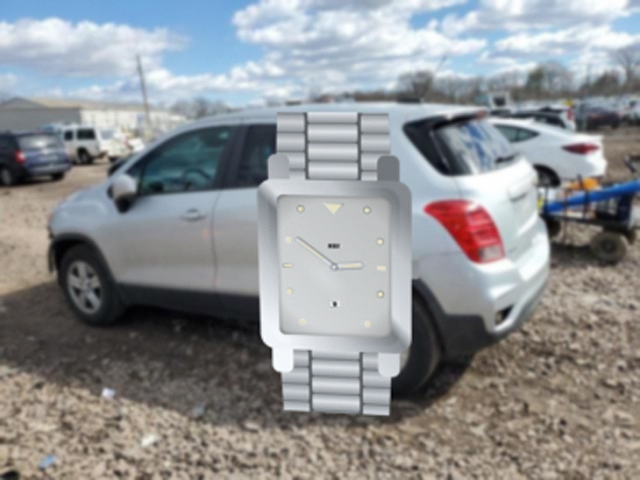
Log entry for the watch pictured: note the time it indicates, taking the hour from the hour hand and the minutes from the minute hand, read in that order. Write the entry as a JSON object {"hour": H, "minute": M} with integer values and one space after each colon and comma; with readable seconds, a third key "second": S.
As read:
{"hour": 2, "minute": 51}
